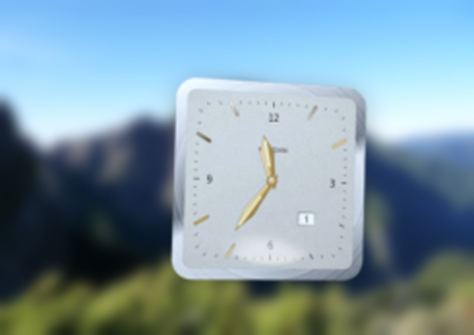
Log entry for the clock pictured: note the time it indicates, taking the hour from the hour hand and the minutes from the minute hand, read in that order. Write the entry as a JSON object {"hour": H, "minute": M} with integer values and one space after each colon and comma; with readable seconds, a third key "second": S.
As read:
{"hour": 11, "minute": 36}
